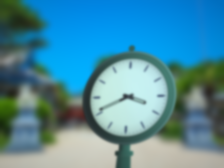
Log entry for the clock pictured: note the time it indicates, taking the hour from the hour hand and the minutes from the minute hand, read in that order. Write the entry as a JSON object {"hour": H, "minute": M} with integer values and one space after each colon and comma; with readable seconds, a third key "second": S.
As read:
{"hour": 3, "minute": 41}
